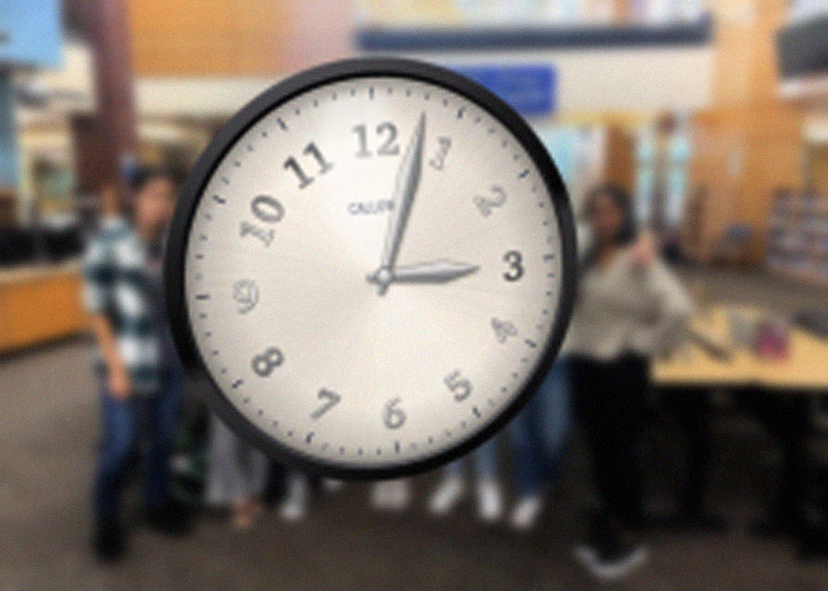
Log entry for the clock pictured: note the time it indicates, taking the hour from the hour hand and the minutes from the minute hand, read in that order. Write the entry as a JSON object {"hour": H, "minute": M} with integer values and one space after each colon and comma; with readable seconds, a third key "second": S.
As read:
{"hour": 3, "minute": 3}
